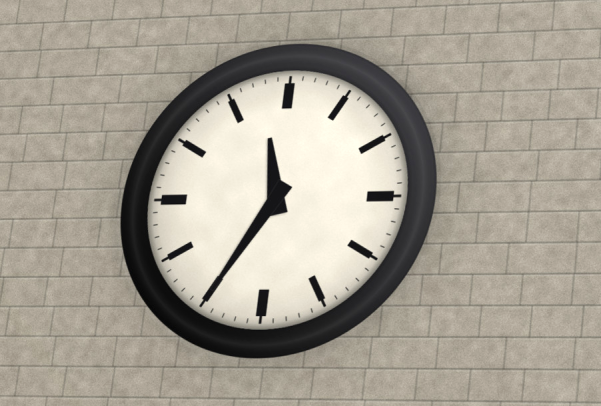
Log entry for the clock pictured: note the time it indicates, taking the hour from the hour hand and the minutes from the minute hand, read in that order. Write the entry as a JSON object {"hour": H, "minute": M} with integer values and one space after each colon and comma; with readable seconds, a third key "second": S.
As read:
{"hour": 11, "minute": 35}
